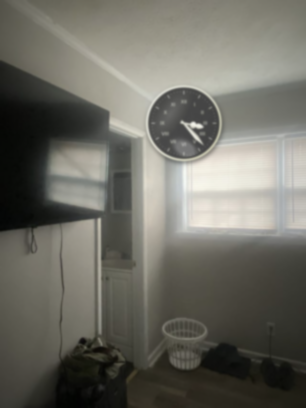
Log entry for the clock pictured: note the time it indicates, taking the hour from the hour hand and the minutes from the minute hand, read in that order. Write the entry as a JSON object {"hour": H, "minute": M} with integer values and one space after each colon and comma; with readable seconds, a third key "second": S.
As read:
{"hour": 3, "minute": 23}
